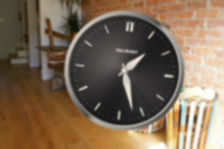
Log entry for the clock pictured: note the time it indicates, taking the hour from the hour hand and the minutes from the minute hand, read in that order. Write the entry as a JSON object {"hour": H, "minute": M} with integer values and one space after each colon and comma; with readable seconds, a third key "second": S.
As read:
{"hour": 1, "minute": 27}
